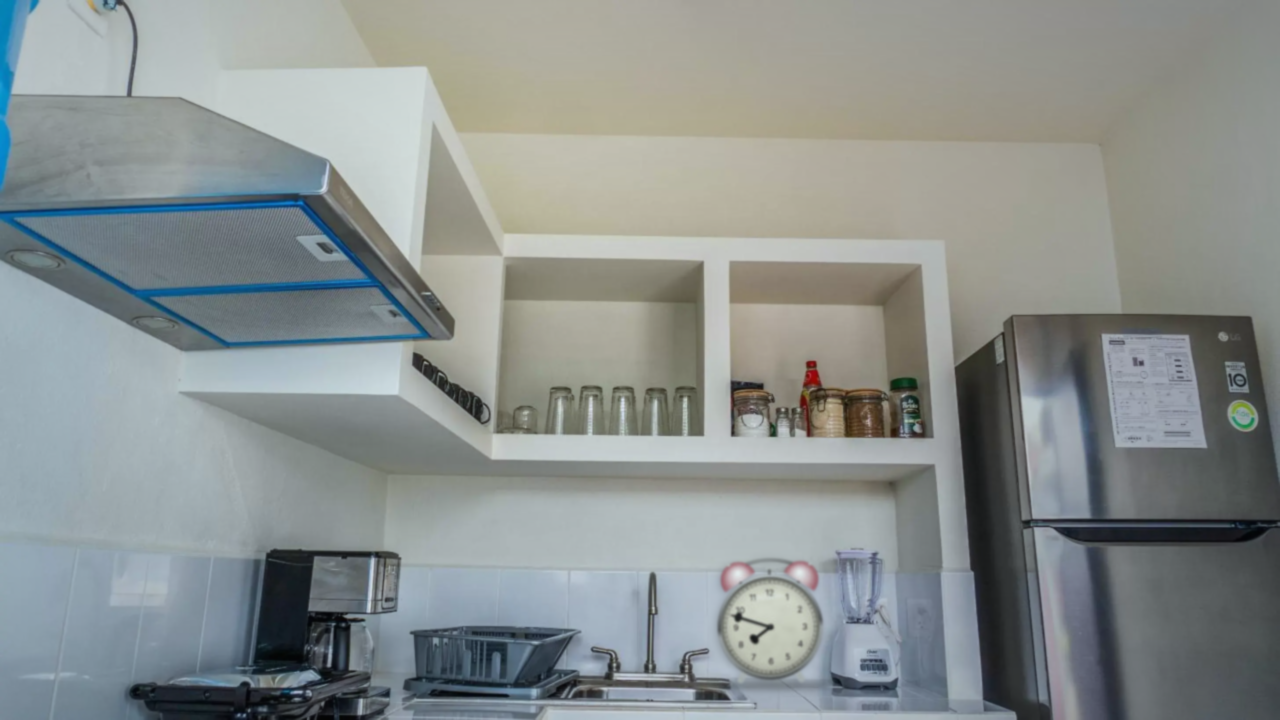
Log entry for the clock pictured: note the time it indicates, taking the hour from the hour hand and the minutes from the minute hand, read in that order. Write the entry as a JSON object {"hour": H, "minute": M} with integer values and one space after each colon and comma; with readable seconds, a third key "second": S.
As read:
{"hour": 7, "minute": 48}
